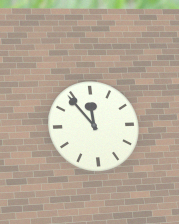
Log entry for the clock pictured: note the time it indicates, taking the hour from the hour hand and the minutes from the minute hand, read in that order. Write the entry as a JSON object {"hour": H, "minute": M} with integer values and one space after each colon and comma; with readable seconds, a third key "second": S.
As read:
{"hour": 11, "minute": 54}
